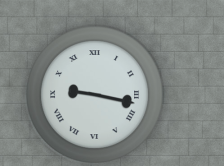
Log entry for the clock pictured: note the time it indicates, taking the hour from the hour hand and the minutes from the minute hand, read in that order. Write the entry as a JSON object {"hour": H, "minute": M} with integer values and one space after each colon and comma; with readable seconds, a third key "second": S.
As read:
{"hour": 9, "minute": 17}
